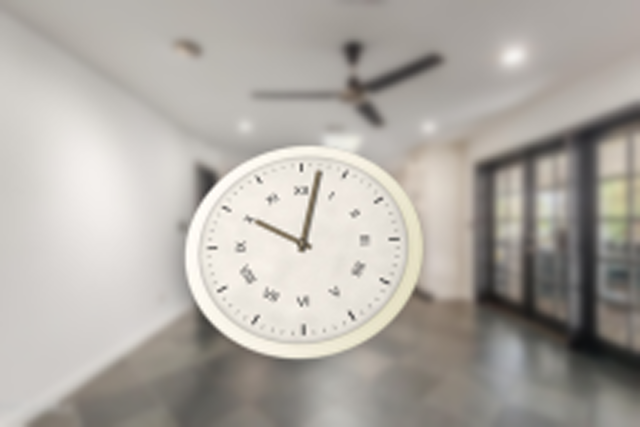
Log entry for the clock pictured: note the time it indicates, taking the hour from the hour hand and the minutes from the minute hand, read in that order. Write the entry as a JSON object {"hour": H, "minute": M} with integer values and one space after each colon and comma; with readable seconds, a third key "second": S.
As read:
{"hour": 10, "minute": 2}
